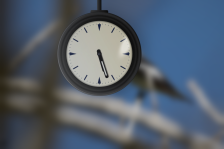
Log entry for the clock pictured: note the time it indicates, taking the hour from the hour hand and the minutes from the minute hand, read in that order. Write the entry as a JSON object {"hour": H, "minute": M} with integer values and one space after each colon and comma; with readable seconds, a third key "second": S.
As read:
{"hour": 5, "minute": 27}
